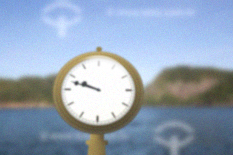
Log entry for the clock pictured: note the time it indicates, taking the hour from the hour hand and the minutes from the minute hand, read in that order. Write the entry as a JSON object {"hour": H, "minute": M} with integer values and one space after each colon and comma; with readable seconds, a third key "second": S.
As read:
{"hour": 9, "minute": 48}
